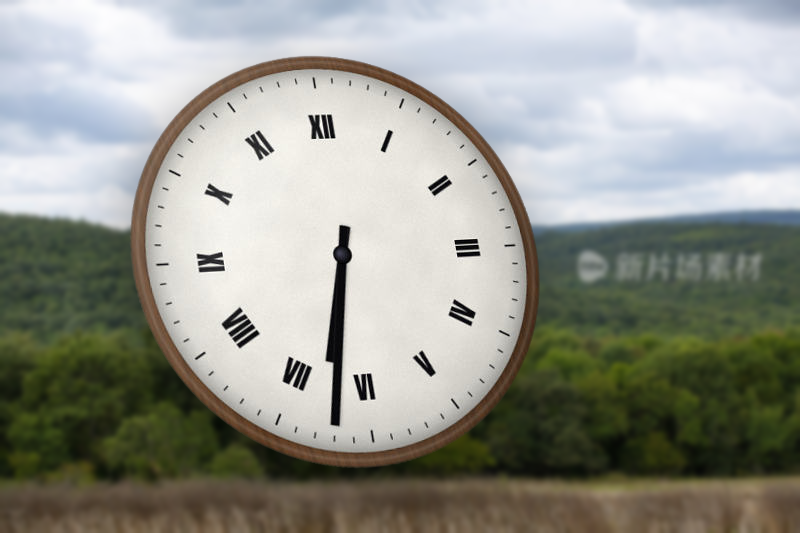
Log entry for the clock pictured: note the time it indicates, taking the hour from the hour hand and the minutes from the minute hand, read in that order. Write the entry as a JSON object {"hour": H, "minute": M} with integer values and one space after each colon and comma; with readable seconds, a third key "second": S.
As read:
{"hour": 6, "minute": 32}
